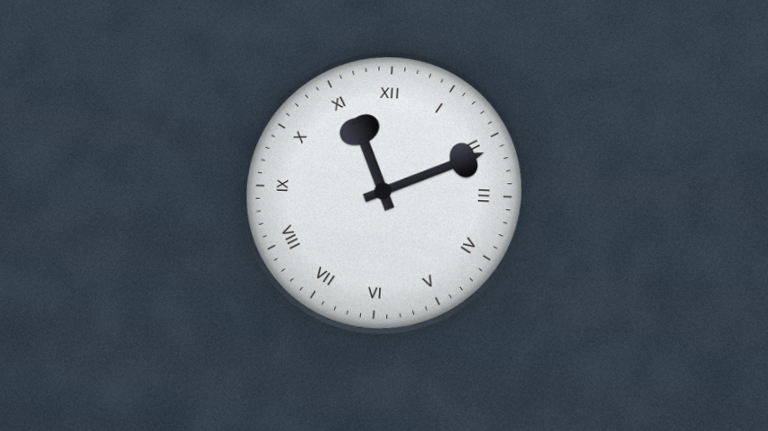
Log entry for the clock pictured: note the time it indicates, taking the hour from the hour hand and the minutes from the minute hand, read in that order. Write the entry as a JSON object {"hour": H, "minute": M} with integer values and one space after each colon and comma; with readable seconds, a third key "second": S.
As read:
{"hour": 11, "minute": 11}
